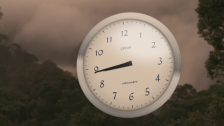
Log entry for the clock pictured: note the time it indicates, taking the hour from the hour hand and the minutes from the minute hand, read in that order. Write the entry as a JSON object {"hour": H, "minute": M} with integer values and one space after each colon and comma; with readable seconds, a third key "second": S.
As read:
{"hour": 8, "minute": 44}
